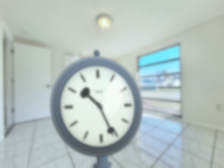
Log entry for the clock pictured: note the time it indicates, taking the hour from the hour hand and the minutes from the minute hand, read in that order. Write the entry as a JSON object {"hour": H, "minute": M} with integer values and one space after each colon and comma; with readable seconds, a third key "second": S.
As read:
{"hour": 10, "minute": 26}
